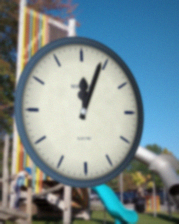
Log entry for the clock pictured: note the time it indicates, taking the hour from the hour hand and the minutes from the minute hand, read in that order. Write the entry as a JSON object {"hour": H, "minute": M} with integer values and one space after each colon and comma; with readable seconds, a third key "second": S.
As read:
{"hour": 12, "minute": 4}
